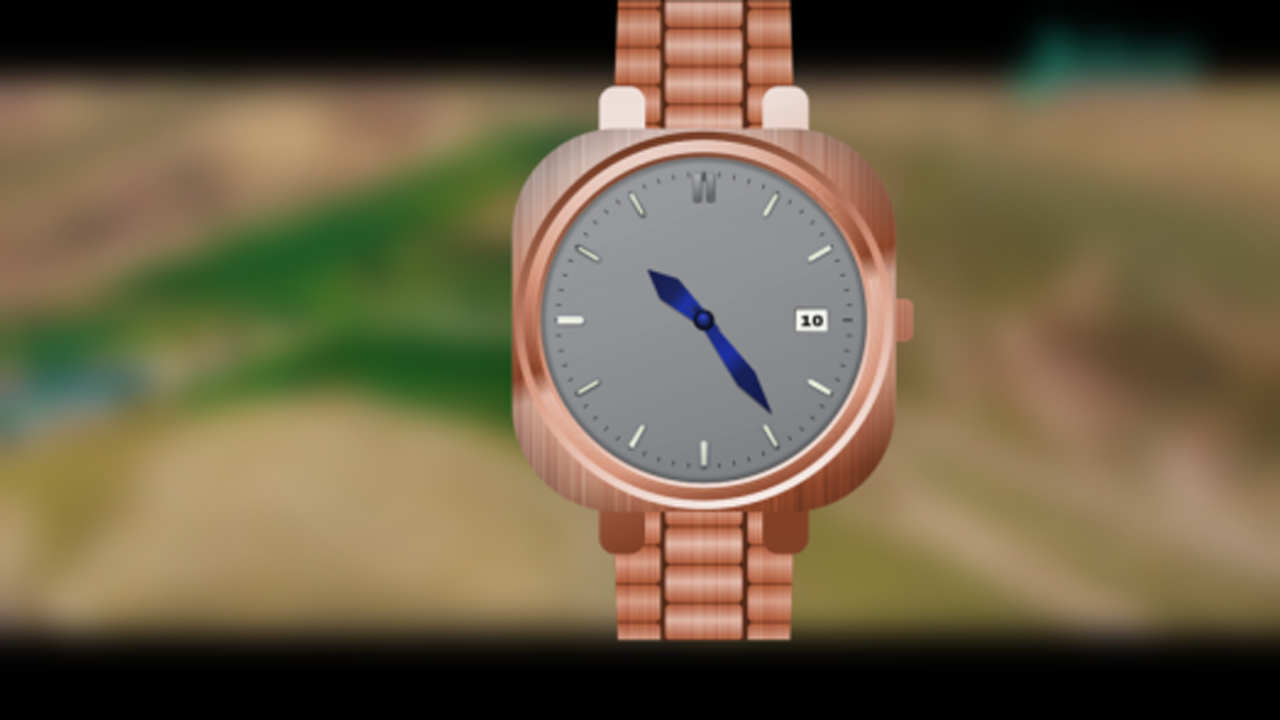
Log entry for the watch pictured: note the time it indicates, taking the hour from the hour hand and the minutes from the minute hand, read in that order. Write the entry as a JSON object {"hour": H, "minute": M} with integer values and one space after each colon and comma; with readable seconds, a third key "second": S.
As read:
{"hour": 10, "minute": 24}
